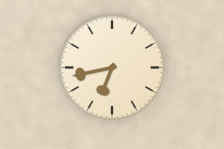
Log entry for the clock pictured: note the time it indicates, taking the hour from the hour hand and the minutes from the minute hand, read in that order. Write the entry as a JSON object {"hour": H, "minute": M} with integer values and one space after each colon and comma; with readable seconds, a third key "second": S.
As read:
{"hour": 6, "minute": 43}
